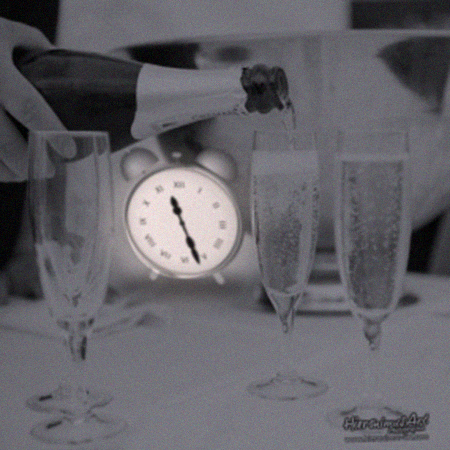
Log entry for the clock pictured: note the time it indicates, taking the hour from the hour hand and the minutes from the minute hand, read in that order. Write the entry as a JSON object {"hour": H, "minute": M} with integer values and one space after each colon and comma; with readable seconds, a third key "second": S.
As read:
{"hour": 11, "minute": 27}
